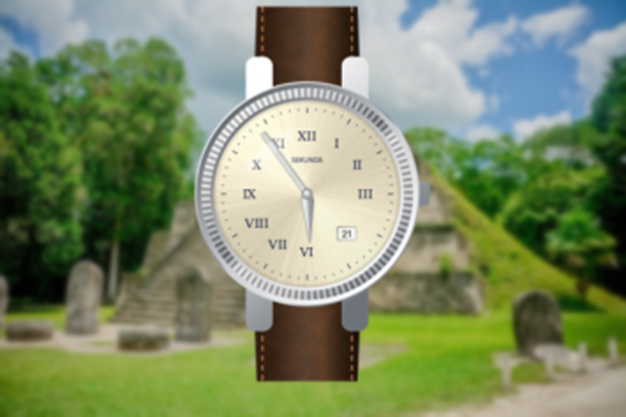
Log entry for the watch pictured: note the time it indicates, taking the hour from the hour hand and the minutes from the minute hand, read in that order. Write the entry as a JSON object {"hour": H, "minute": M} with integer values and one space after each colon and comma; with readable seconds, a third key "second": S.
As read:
{"hour": 5, "minute": 54}
